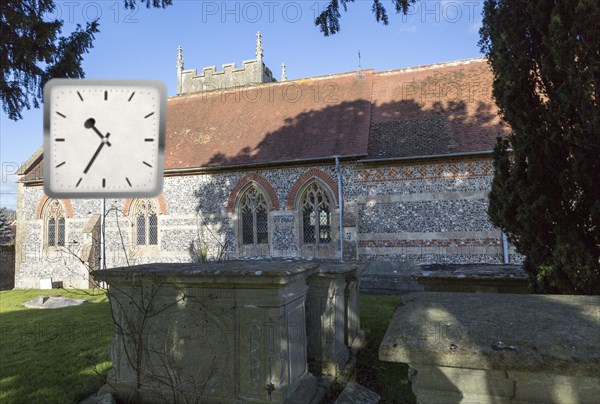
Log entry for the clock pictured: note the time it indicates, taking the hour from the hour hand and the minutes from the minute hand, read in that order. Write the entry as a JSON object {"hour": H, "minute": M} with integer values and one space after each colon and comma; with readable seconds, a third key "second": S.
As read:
{"hour": 10, "minute": 35}
